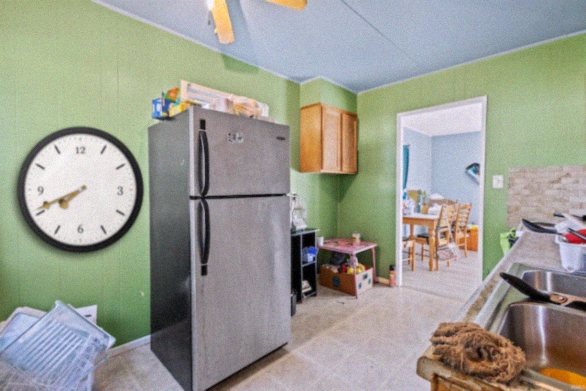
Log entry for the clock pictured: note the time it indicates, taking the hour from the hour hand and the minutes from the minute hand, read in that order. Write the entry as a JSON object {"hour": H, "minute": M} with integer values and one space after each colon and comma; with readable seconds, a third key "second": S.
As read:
{"hour": 7, "minute": 41}
